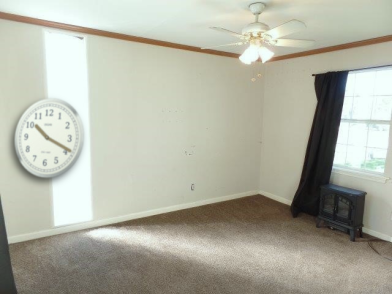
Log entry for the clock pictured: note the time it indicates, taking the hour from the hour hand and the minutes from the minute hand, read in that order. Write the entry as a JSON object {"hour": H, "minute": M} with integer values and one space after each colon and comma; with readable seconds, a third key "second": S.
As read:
{"hour": 10, "minute": 19}
